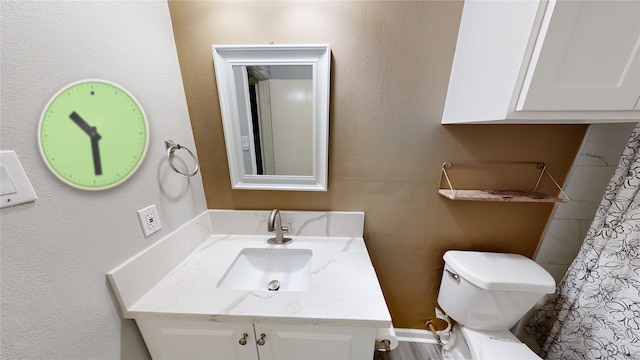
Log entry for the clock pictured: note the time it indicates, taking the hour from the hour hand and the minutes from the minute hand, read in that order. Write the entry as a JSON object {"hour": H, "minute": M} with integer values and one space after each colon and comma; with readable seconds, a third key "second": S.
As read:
{"hour": 10, "minute": 29}
